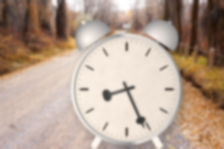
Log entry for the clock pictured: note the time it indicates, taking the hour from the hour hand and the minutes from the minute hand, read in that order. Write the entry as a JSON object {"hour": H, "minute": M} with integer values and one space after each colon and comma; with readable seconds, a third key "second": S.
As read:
{"hour": 8, "minute": 26}
